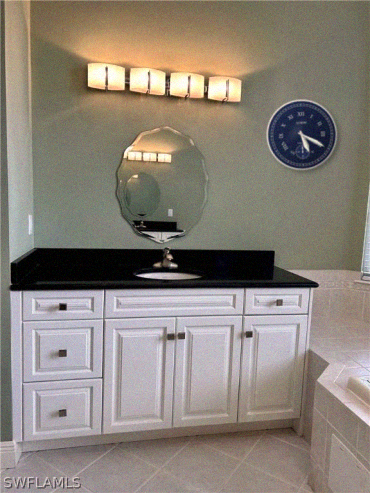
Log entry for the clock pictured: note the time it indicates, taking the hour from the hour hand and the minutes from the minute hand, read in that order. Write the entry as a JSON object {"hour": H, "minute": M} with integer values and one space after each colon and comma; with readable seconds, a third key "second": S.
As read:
{"hour": 5, "minute": 20}
